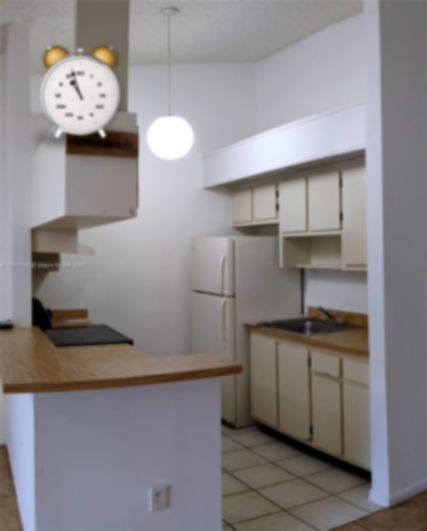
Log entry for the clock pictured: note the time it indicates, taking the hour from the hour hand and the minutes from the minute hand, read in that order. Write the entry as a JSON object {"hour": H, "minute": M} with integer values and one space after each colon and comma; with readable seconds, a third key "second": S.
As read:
{"hour": 10, "minute": 57}
